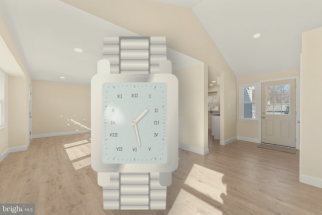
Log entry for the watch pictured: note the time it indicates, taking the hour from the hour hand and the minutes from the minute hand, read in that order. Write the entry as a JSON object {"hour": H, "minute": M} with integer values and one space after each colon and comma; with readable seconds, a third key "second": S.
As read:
{"hour": 1, "minute": 28}
